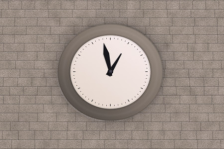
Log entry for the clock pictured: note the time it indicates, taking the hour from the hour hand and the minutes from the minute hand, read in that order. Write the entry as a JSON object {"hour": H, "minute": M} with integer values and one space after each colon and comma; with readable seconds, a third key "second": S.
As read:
{"hour": 12, "minute": 58}
